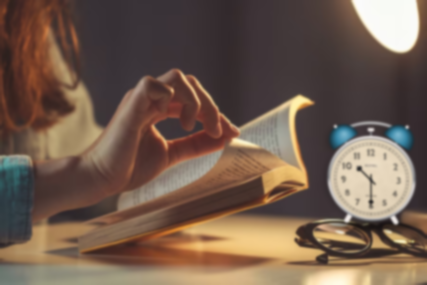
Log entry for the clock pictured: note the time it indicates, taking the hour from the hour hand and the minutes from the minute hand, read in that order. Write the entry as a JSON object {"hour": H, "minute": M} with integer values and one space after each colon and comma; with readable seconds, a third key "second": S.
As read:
{"hour": 10, "minute": 30}
